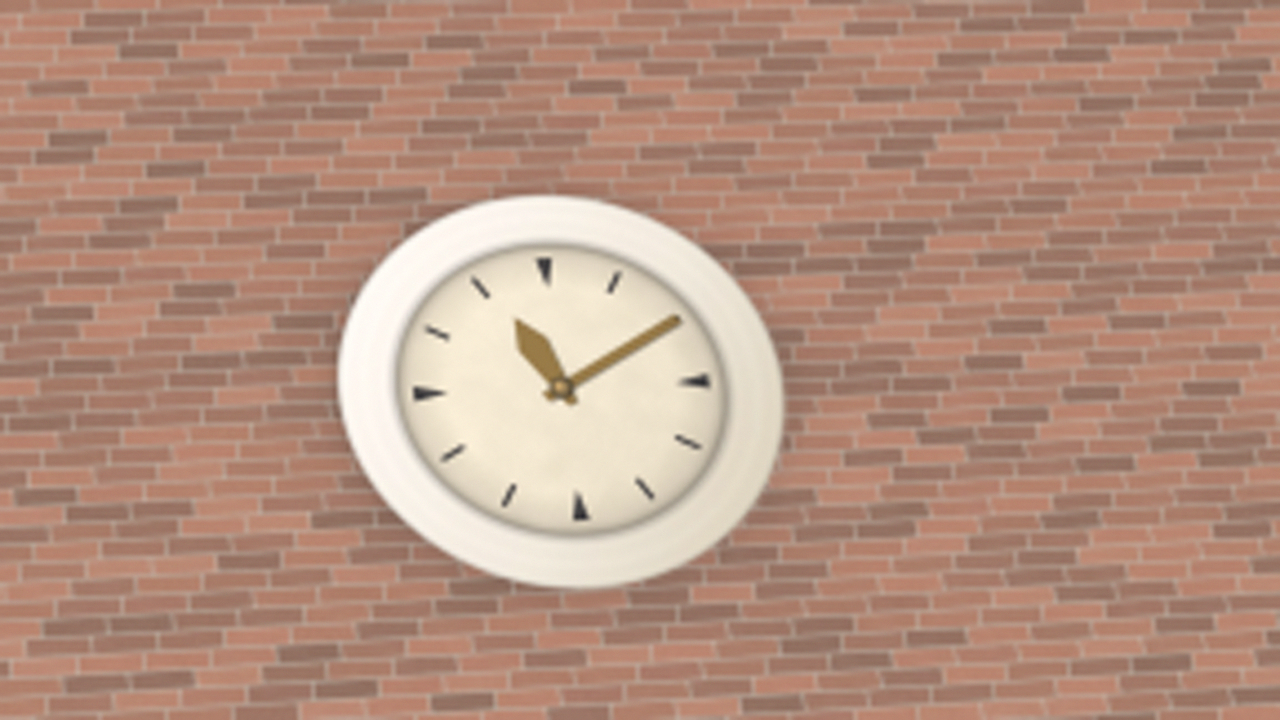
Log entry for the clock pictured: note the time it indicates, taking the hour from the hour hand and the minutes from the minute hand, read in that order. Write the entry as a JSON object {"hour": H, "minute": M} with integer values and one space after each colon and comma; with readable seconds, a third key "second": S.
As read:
{"hour": 11, "minute": 10}
